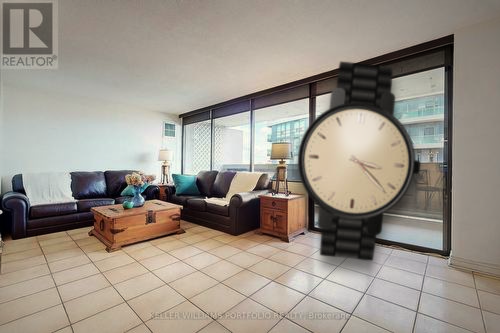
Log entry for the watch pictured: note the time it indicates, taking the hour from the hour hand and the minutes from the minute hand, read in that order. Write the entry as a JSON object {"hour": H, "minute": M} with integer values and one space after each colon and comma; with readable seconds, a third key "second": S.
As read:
{"hour": 3, "minute": 22}
